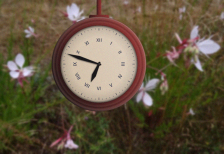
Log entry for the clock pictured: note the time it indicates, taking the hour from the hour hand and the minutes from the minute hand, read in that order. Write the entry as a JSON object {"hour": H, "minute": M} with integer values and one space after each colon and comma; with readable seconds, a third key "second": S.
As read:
{"hour": 6, "minute": 48}
